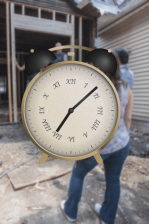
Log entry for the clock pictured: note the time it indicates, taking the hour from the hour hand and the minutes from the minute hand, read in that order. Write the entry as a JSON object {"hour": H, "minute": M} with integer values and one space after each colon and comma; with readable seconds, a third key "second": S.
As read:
{"hour": 7, "minute": 8}
